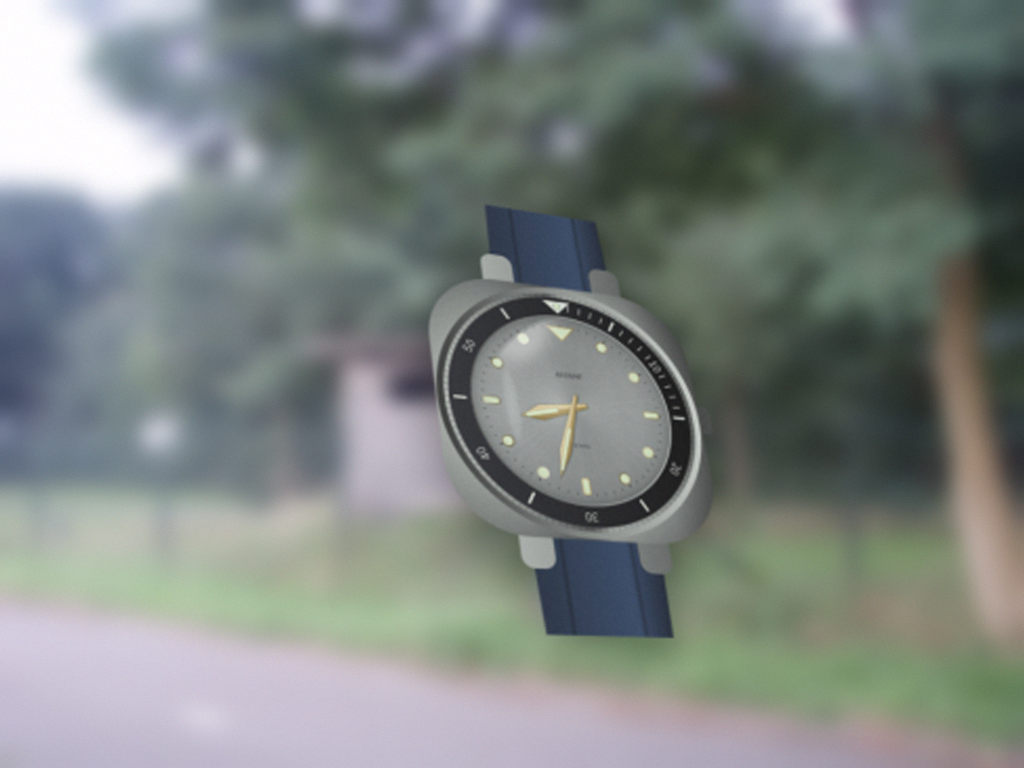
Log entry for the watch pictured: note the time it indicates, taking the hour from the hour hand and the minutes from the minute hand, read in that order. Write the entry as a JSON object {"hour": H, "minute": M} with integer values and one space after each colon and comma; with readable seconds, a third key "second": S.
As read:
{"hour": 8, "minute": 33}
